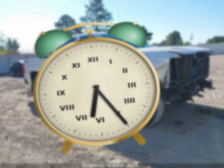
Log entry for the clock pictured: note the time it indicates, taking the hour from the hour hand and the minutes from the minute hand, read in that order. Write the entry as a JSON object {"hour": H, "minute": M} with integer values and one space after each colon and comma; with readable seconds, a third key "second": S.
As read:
{"hour": 6, "minute": 25}
